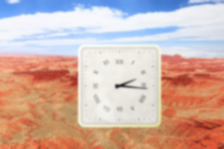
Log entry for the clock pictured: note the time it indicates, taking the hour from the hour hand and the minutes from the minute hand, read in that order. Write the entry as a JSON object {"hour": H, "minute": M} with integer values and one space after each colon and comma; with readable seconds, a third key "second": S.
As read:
{"hour": 2, "minute": 16}
